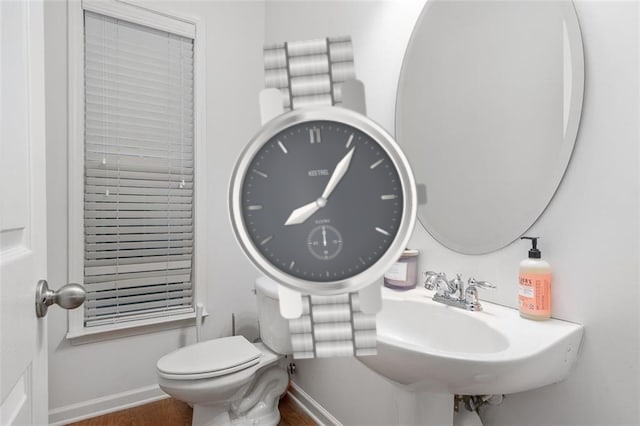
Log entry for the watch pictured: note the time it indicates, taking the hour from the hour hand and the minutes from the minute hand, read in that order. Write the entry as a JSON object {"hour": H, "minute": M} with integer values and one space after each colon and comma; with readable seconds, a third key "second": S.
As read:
{"hour": 8, "minute": 6}
